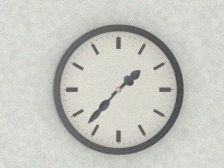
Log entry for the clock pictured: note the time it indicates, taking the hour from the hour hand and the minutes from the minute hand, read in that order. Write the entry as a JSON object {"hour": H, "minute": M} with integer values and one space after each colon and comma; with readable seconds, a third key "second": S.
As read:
{"hour": 1, "minute": 37}
